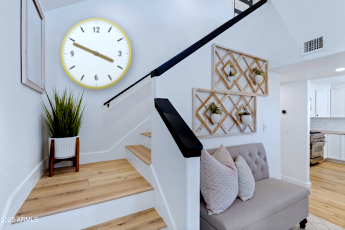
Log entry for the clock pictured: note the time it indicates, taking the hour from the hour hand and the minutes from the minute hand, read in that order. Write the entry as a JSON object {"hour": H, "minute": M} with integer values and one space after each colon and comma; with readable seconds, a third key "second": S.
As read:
{"hour": 3, "minute": 49}
